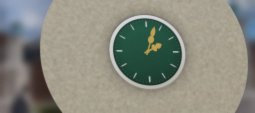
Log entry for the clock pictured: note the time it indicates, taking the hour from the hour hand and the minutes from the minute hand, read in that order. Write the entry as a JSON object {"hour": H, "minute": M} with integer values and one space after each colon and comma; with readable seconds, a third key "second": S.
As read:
{"hour": 2, "minute": 3}
